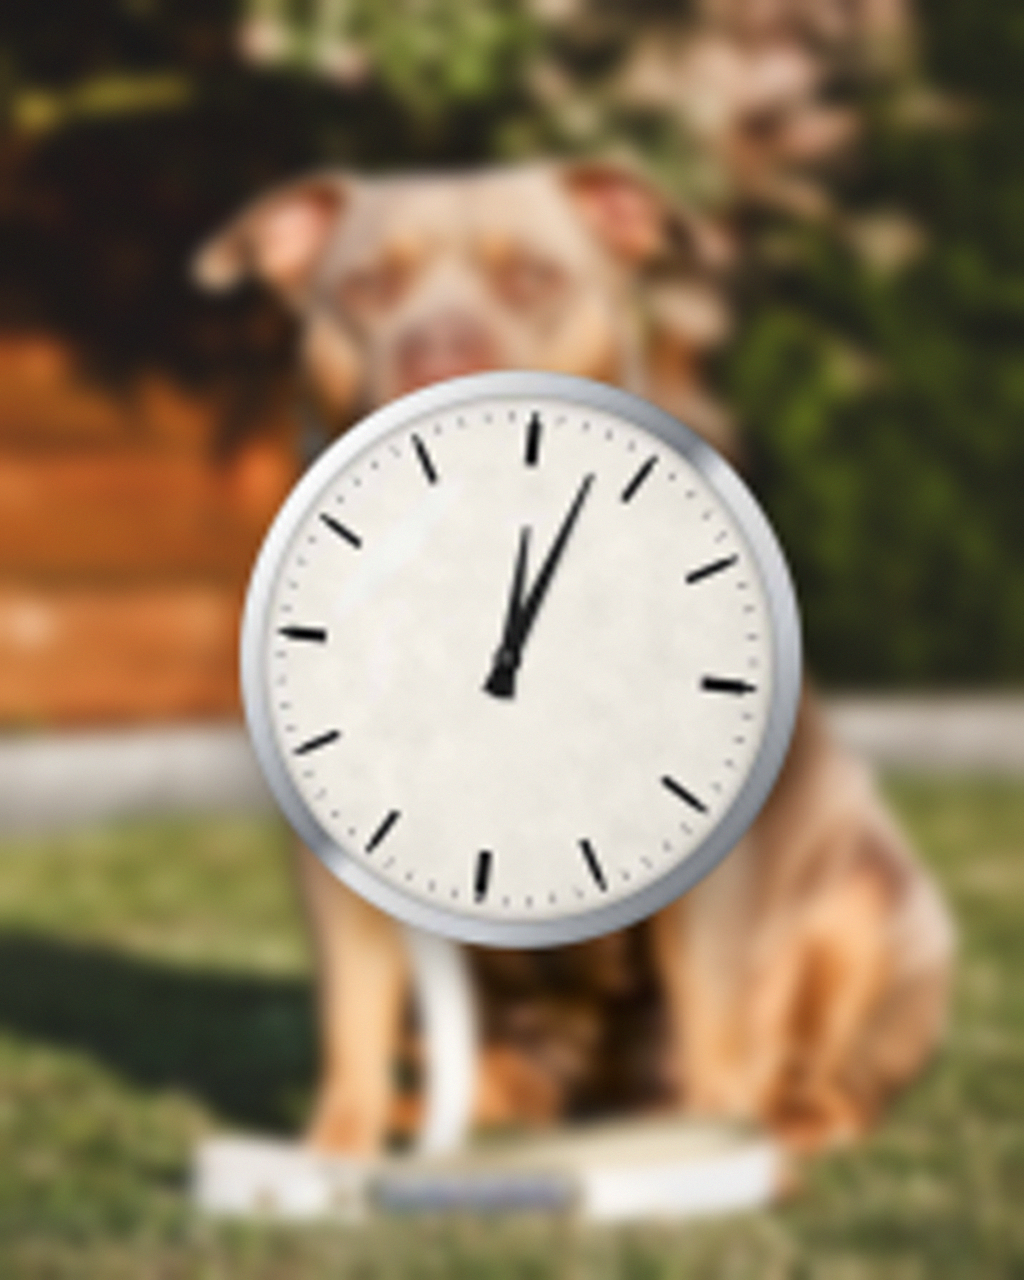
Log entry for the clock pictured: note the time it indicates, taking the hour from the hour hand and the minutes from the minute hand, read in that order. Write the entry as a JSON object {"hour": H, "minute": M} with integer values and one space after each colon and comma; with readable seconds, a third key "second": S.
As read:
{"hour": 12, "minute": 3}
